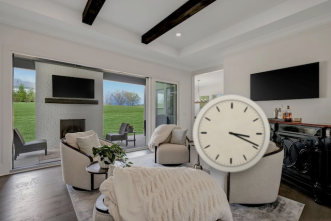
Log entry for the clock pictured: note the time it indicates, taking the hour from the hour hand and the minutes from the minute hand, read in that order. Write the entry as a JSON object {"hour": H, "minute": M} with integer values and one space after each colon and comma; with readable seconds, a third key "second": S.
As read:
{"hour": 3, "minute": 19}
